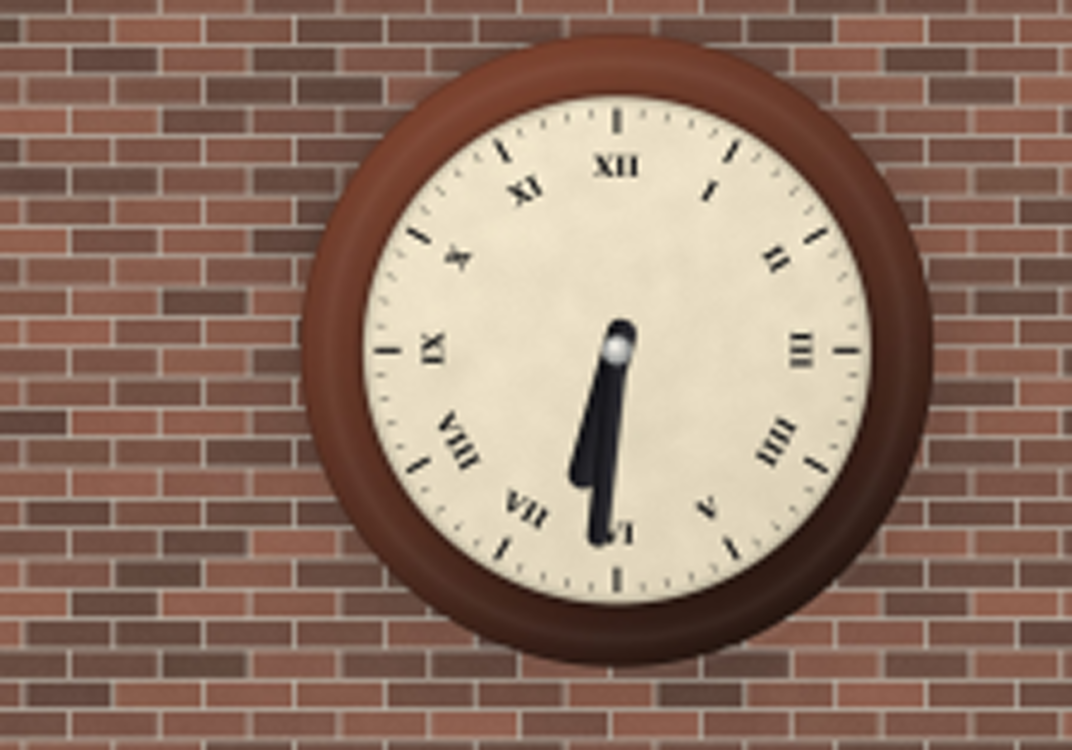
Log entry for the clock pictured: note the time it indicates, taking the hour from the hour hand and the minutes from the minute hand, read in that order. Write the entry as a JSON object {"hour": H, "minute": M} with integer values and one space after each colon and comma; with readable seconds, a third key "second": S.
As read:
{"hour": 6, "minute": 31}
